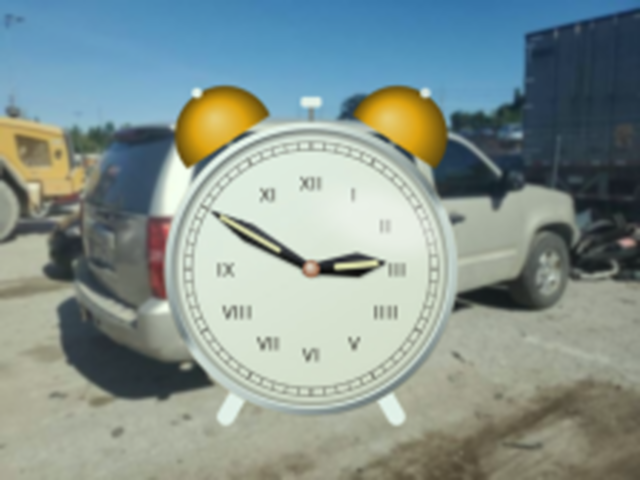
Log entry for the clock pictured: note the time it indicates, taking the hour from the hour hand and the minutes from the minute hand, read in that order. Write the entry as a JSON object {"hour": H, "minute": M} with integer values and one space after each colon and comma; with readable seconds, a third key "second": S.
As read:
{"hour": 2, "minute": 50}
